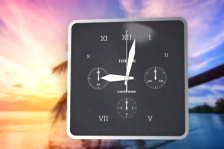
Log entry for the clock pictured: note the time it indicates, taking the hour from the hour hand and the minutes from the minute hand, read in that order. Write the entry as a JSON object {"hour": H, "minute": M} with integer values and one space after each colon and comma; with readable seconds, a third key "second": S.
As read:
{"hour": 9, "minute": 2}
